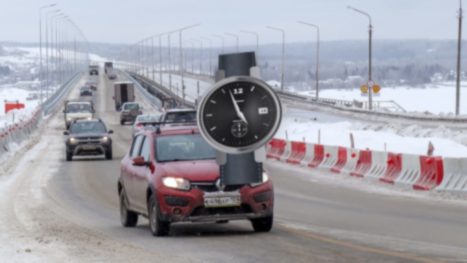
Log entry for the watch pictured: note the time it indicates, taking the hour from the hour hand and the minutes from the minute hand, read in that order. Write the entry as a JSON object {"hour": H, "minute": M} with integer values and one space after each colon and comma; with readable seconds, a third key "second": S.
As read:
{"hour": 4, "minute": 57}
